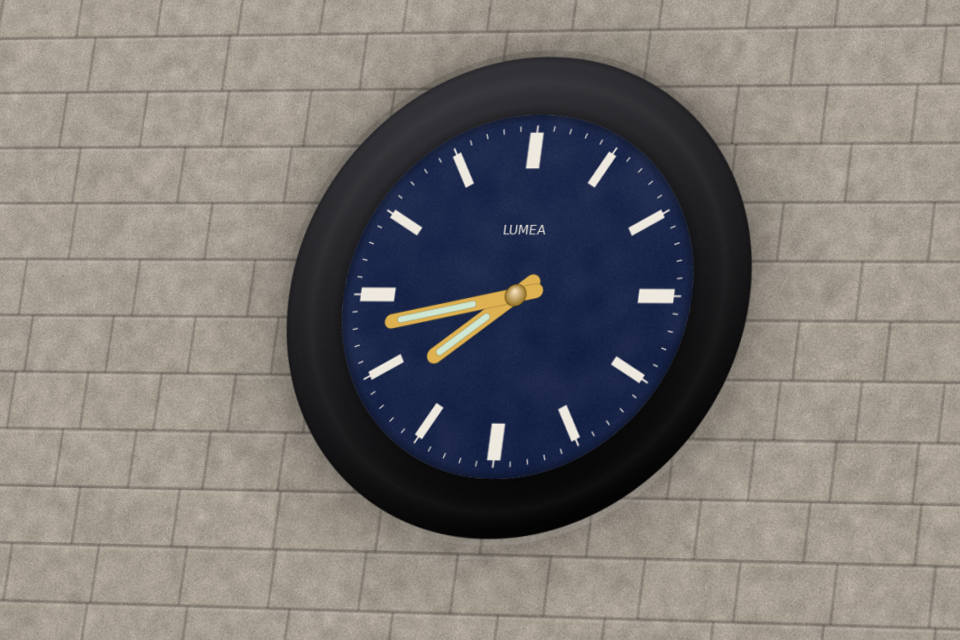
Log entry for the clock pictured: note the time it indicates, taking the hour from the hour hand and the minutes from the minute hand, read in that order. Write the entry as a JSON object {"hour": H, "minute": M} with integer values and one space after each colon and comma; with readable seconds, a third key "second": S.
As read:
{"hour": 7, "minute": 43}
